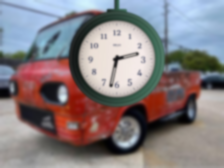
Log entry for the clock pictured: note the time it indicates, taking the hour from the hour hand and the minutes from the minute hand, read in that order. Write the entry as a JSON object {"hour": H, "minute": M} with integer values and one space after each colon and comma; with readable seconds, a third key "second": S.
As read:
{"hour": 2, "minute": 32}
